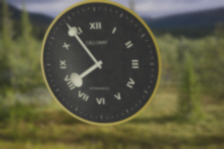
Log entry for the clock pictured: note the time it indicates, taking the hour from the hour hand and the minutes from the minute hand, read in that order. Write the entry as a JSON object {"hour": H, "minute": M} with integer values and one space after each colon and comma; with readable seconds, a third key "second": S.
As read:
{"hour": 7, "minute": 54}
